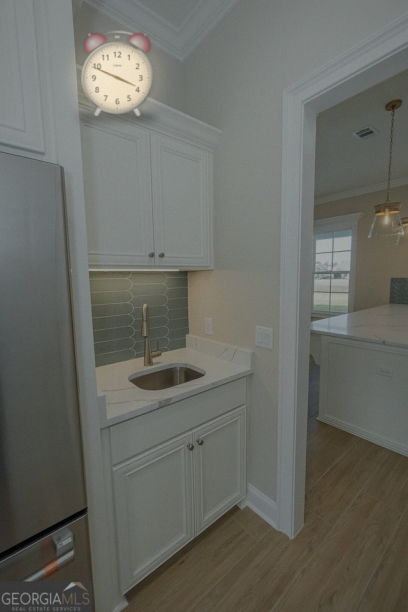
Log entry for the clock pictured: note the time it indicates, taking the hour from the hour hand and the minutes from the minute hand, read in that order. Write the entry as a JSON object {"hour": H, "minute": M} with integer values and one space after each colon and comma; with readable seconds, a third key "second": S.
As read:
{"hour": 3, "minute": 49}
